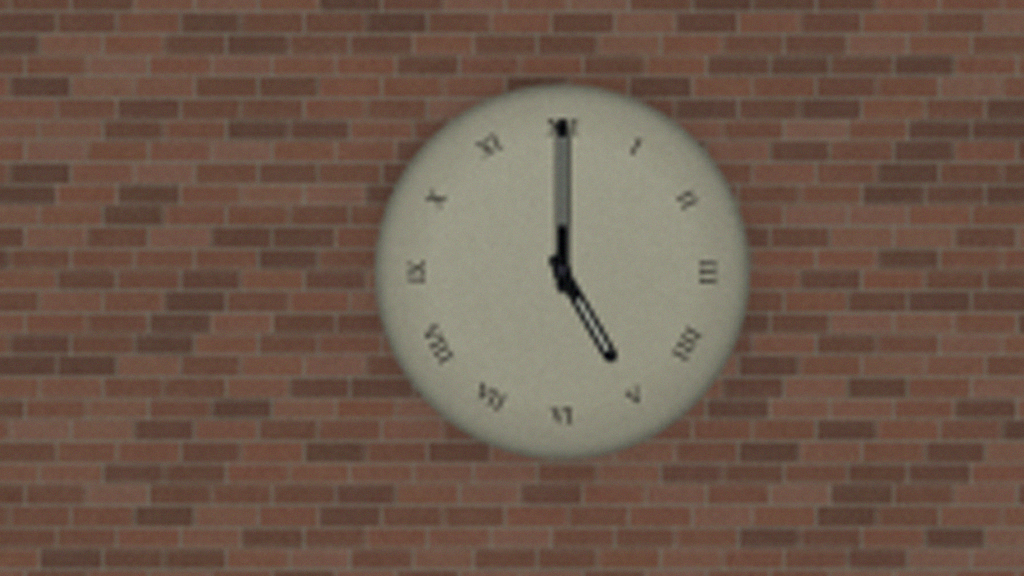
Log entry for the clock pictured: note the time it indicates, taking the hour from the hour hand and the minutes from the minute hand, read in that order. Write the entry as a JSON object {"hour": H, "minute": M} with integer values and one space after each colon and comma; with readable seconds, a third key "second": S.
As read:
{"hour": 5, "minute": 0}
